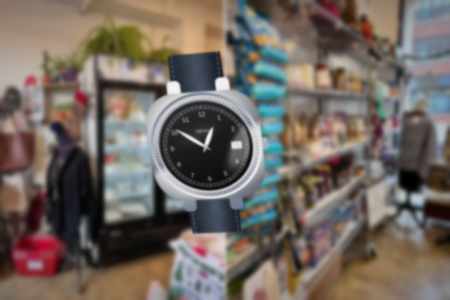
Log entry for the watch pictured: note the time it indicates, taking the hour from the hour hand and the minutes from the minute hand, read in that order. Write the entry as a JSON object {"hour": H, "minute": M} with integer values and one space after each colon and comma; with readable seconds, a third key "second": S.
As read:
{"hour": 12, "minute": 51}
